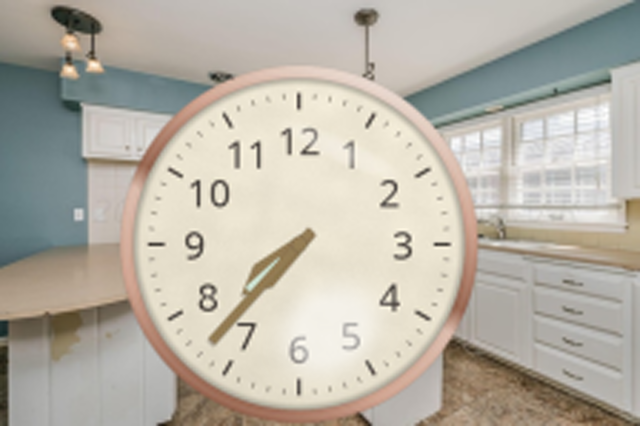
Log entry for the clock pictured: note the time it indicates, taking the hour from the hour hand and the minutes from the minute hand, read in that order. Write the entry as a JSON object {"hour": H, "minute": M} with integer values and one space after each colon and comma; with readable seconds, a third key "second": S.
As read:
{"hour": 7, "minute": 37}
